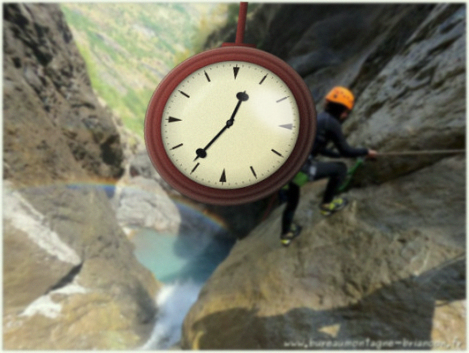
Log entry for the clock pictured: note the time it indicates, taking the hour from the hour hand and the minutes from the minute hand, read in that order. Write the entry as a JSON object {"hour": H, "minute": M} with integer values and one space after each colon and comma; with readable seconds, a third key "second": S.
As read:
{"hour": 12, "minute": 36}
